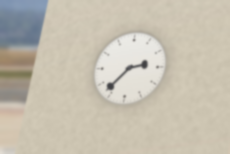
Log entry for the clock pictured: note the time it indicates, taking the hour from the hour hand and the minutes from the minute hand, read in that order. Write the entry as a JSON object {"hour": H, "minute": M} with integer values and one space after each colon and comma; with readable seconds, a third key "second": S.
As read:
{"hour": 2, "minute": 37}
